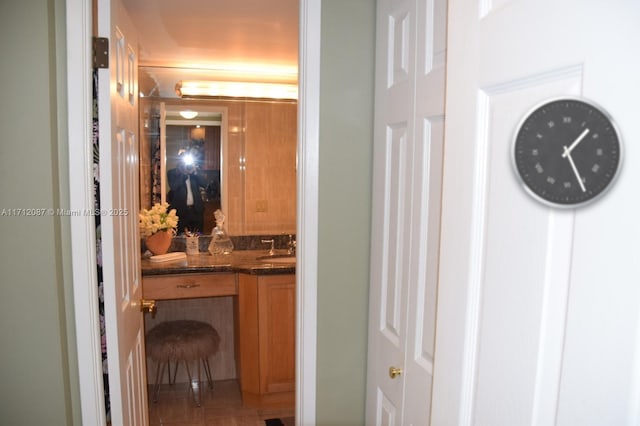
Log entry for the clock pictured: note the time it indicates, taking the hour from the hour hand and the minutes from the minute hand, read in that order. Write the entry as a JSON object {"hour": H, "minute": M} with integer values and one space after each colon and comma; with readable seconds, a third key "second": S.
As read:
{"hour": 1, "minute": 26}
